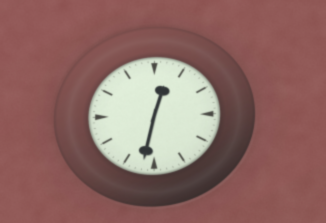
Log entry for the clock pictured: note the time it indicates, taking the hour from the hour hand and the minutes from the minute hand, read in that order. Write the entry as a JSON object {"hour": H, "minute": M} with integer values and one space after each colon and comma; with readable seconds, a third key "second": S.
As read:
{"hour": 12, "minute": 32}
